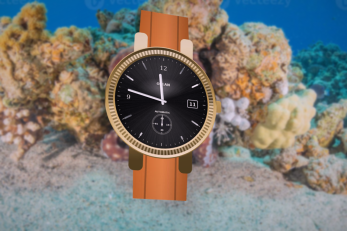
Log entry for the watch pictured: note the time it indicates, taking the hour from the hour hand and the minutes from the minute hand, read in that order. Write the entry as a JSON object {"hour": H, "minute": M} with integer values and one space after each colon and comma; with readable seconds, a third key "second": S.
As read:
{"hour": 11, "minute": 47}
